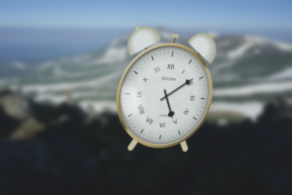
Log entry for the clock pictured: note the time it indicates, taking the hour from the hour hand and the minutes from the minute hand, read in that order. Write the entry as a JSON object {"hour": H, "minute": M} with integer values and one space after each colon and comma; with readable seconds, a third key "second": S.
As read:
{"hour": 5, "minute": 9}
